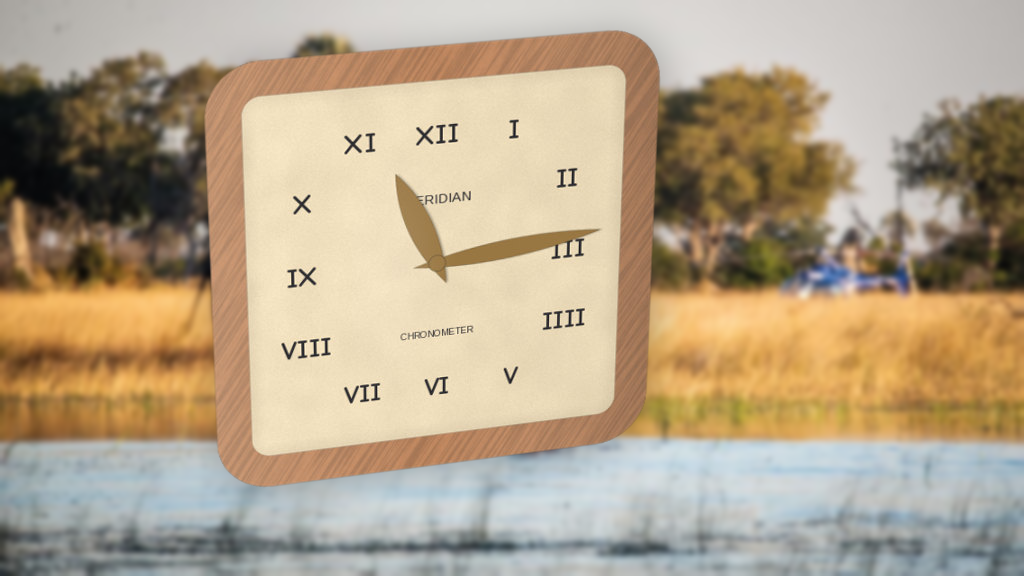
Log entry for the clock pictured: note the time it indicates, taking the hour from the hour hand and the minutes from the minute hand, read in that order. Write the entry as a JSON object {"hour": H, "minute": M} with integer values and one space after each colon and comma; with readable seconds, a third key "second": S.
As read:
{"hour": 11, "minute": 14}
